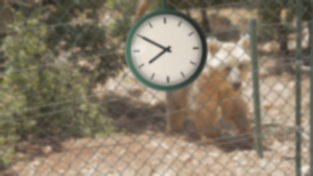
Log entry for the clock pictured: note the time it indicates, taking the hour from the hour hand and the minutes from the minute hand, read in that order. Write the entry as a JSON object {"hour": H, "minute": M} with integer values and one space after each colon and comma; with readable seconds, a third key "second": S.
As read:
{"hour": 7, "minute": 50}
